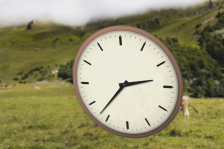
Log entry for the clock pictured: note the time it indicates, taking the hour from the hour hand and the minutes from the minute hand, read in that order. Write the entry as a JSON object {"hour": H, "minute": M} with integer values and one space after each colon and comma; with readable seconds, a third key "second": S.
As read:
{"hour": 2, "minute": 37}
